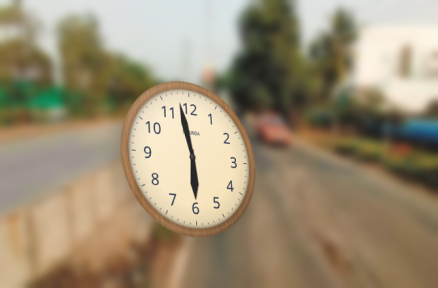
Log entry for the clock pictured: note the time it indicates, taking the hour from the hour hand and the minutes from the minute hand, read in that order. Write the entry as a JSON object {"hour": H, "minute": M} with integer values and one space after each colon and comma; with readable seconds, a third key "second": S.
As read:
{"hour": 5, "minute": 58}
